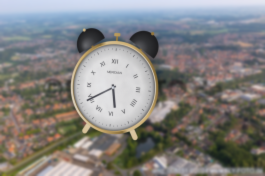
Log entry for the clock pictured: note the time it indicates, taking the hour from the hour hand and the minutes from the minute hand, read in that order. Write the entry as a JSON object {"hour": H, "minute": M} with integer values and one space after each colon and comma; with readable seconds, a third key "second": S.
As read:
{"hour": 5, "minute": 40}
